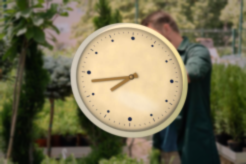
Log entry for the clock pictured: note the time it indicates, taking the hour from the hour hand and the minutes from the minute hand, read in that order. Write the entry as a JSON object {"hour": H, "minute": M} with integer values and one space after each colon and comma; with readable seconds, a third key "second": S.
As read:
{"hour": 7, "minute": 43}
